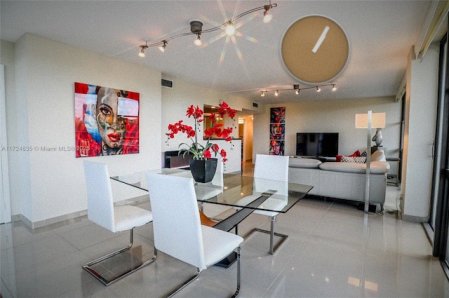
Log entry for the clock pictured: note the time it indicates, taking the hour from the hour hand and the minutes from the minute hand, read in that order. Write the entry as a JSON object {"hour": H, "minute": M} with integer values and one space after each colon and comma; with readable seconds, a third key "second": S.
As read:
{"hour": 1, "minute": 5}
